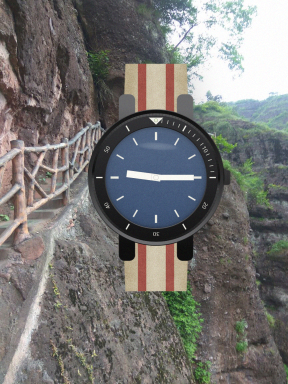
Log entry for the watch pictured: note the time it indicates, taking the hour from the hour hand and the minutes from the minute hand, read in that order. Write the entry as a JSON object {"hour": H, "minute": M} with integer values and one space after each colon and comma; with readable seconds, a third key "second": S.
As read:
{"hour": 9, "minute": 15}
